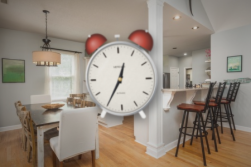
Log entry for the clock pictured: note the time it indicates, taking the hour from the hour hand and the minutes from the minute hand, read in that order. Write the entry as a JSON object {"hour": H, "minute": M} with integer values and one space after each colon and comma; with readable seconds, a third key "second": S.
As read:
{"hour": 12, "minute": 35}
